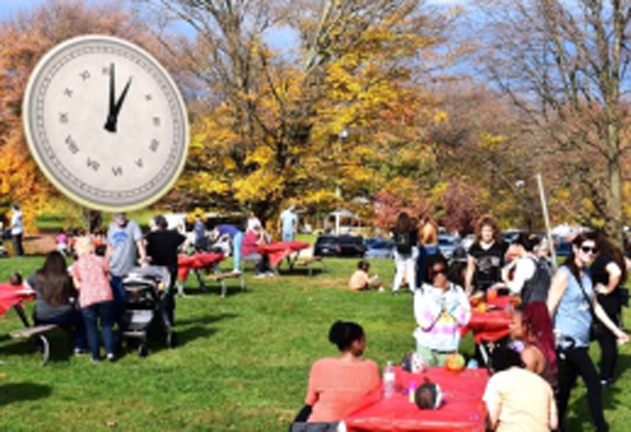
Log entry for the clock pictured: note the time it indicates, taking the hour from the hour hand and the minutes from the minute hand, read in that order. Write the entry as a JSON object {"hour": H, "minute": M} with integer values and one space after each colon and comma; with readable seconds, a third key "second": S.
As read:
{"hour": 1, "minute": 1}
